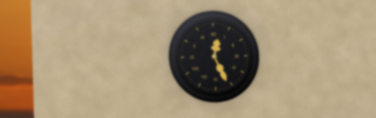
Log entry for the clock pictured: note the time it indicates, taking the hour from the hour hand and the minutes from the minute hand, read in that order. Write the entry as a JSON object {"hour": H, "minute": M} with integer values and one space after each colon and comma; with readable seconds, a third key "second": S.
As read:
{"hour": 12, "minute": 26}
